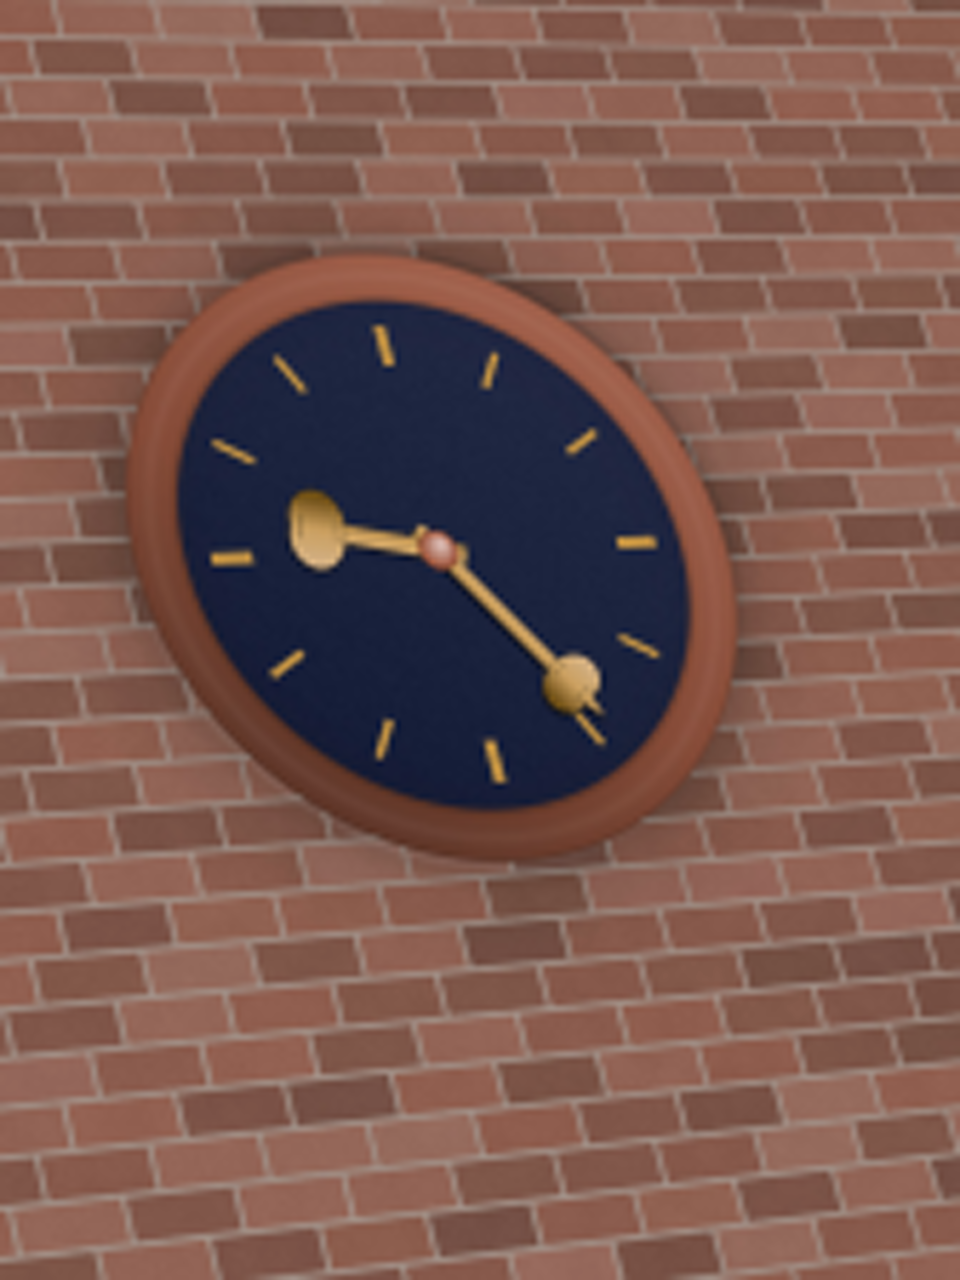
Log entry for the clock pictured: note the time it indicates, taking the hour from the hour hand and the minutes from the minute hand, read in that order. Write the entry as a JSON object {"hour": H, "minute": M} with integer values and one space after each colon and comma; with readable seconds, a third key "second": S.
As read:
{"hour": 9, "minute": 24}
